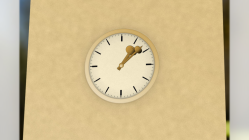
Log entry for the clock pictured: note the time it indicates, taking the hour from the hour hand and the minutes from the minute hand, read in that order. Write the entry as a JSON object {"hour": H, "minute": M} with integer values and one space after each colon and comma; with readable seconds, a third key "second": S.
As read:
{"hour": 1, "minute": 8}
